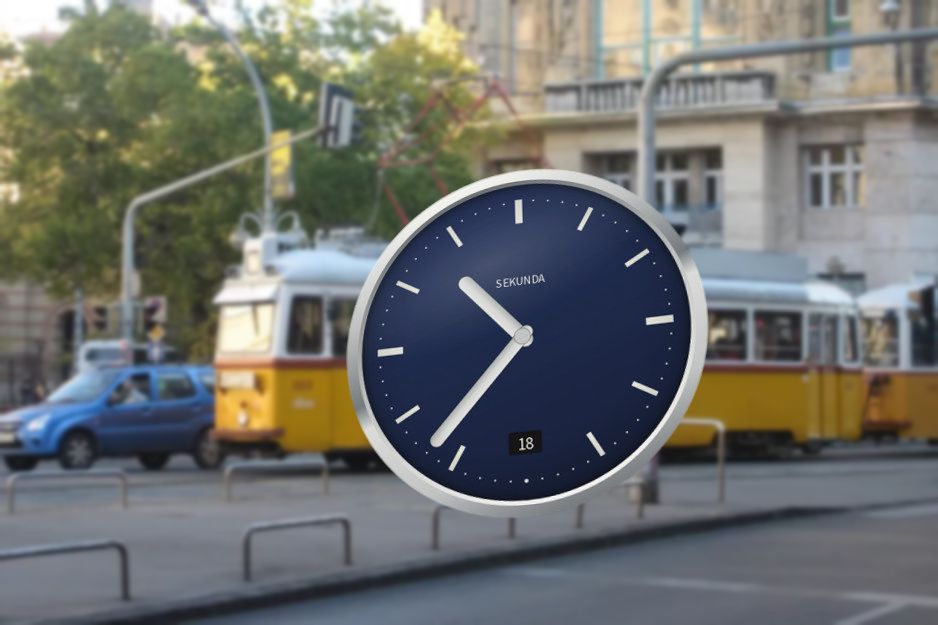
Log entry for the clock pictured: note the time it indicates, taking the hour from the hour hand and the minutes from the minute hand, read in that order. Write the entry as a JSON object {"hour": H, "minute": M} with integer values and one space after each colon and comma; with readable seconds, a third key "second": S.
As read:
{"hour": 10, "minute": 37}
